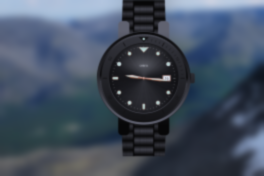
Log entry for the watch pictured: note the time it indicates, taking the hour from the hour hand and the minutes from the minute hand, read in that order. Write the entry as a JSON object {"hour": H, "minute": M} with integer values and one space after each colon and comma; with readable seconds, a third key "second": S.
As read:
{"hour": 9, "minute": 16}
